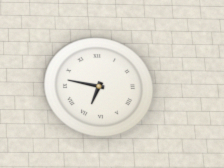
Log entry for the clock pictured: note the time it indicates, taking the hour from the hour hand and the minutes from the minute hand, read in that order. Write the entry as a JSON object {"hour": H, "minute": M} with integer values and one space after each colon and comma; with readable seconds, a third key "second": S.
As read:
{"hour": 6, "minute": 47}
